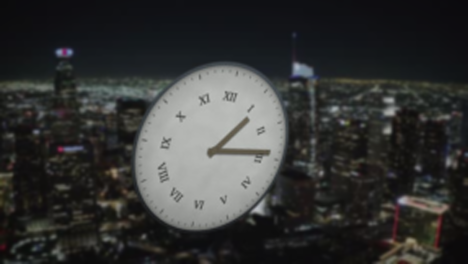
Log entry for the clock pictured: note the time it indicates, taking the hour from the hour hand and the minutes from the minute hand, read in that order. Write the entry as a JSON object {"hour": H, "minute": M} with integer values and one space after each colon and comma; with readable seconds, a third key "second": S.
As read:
{"hour": 1, "minute": 14}
